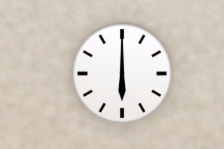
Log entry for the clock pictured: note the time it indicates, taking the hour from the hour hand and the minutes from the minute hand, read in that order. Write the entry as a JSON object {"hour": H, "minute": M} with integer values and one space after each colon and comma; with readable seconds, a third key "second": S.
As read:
{"hour": 6, "minute": 0}
